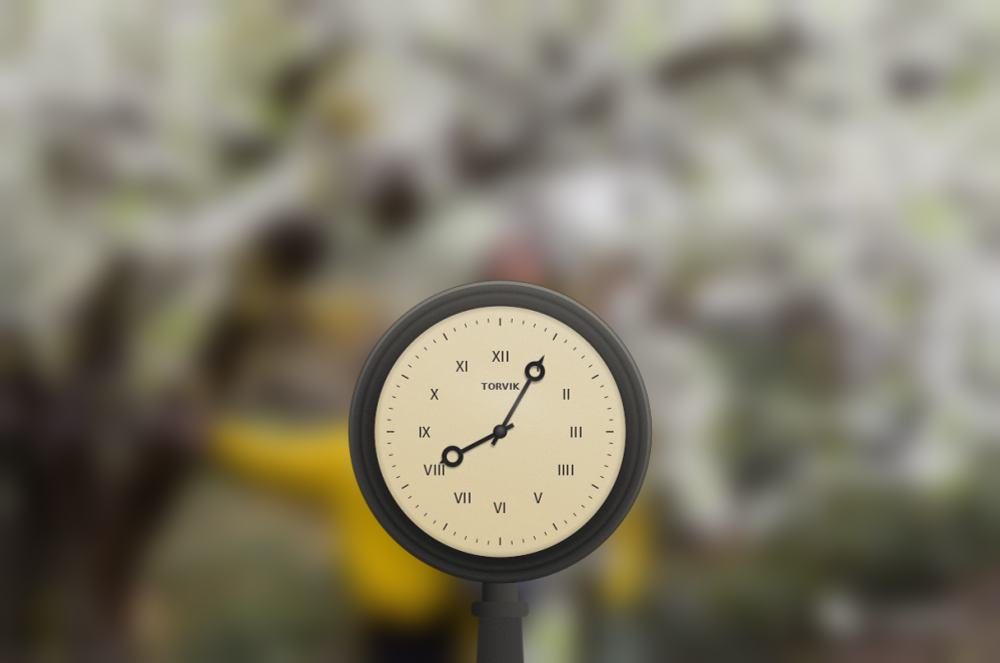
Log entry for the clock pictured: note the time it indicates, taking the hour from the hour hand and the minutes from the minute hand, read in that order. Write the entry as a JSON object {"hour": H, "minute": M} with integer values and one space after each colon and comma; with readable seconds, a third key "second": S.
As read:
{"hour": 8, "minute": 5}
